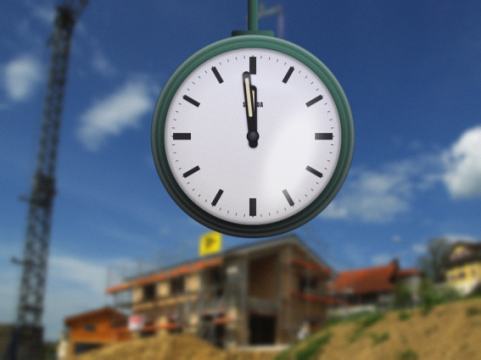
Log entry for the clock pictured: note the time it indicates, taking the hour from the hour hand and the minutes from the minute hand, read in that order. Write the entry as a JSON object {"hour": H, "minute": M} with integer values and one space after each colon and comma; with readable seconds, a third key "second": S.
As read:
{"hour": 11, "minute": 59}
